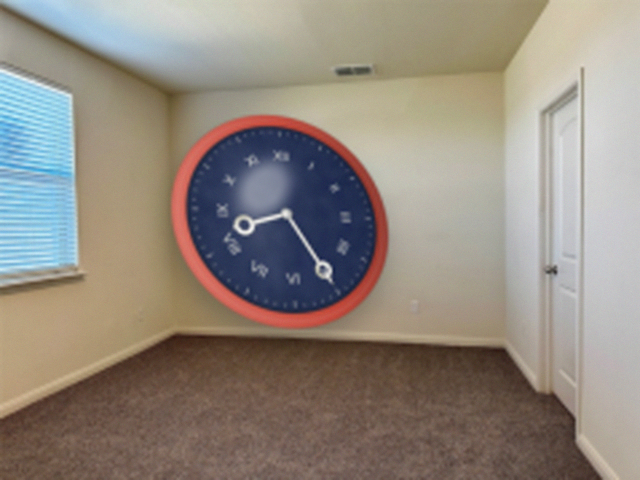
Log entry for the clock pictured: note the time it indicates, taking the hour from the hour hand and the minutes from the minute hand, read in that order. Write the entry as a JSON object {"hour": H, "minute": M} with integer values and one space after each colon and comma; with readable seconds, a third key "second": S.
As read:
{"hour": 8, "minute": 25}
